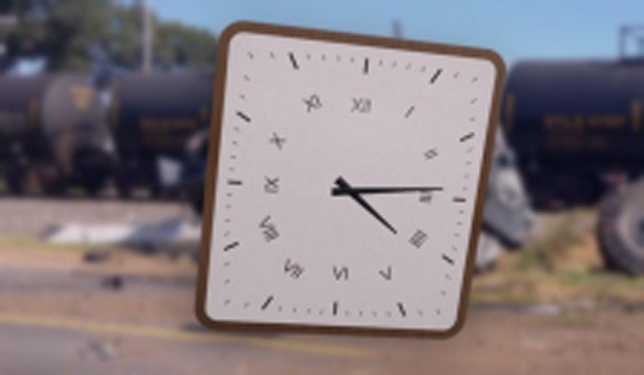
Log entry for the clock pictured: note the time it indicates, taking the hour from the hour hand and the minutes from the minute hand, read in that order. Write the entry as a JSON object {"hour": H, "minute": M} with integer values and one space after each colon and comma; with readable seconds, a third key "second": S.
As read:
{"hour": 4, "minute": 14}
